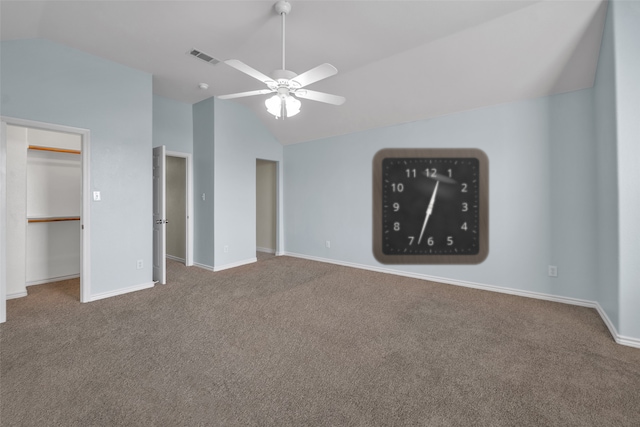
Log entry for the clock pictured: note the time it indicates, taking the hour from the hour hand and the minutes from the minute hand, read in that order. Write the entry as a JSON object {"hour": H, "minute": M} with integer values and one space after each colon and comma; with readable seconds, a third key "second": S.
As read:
{"hour": 12, "minute": 33}
